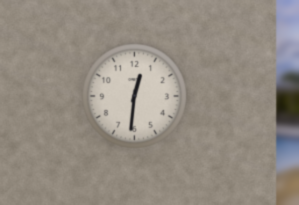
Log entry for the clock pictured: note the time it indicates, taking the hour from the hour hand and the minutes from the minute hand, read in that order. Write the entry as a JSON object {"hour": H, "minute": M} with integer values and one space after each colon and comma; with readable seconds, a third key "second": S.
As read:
{"hour": 12, "minute": 31}
